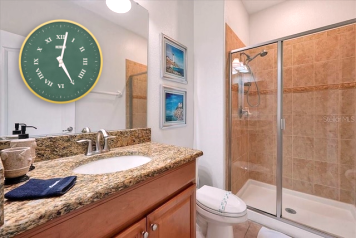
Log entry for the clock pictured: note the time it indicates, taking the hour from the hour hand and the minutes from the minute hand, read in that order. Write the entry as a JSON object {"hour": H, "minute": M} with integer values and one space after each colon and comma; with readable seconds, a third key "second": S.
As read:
{"hour": 5, "minute": 2}
